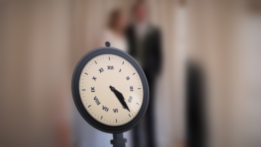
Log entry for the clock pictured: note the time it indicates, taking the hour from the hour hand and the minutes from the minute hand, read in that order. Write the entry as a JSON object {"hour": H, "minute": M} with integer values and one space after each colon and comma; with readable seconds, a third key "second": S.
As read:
{"hour": 4, "minute": 24}
